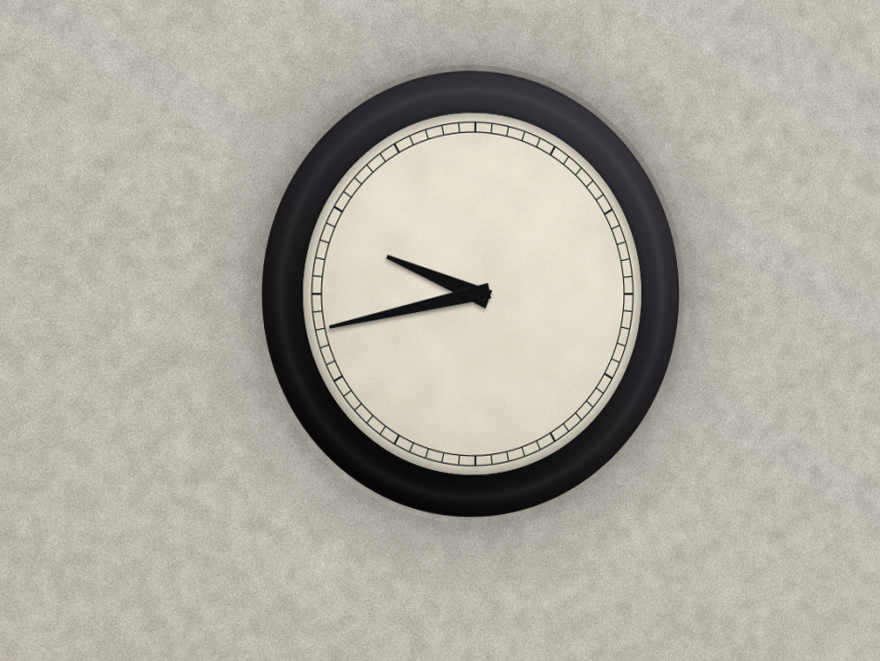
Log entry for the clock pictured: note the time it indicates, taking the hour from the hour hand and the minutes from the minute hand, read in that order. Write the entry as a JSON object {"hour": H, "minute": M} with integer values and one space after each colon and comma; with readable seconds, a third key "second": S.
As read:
{"hour": 9, "minute": 43}
